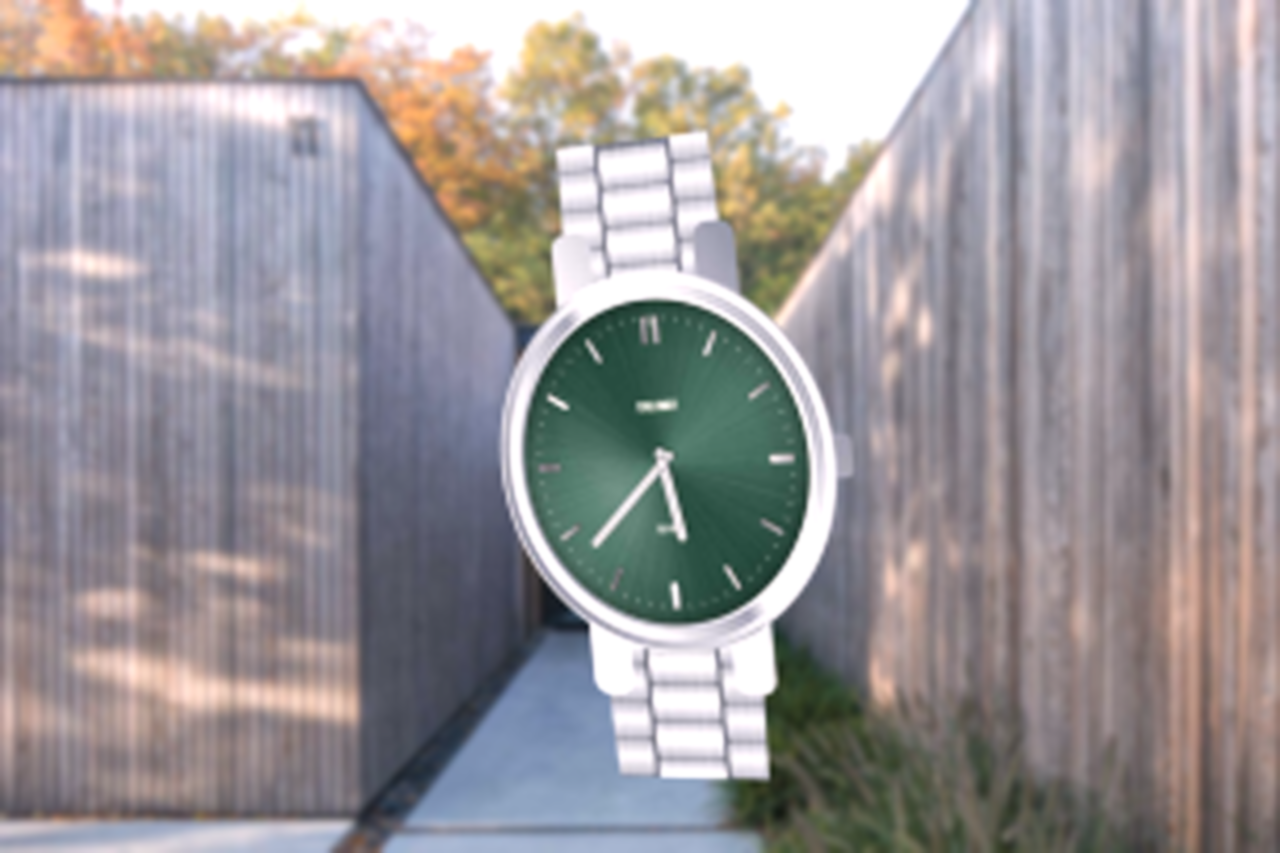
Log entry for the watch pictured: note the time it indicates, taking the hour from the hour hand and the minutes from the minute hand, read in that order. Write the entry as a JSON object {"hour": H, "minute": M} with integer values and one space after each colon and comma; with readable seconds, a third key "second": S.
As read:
{"hour": 5, "minute": 38}
